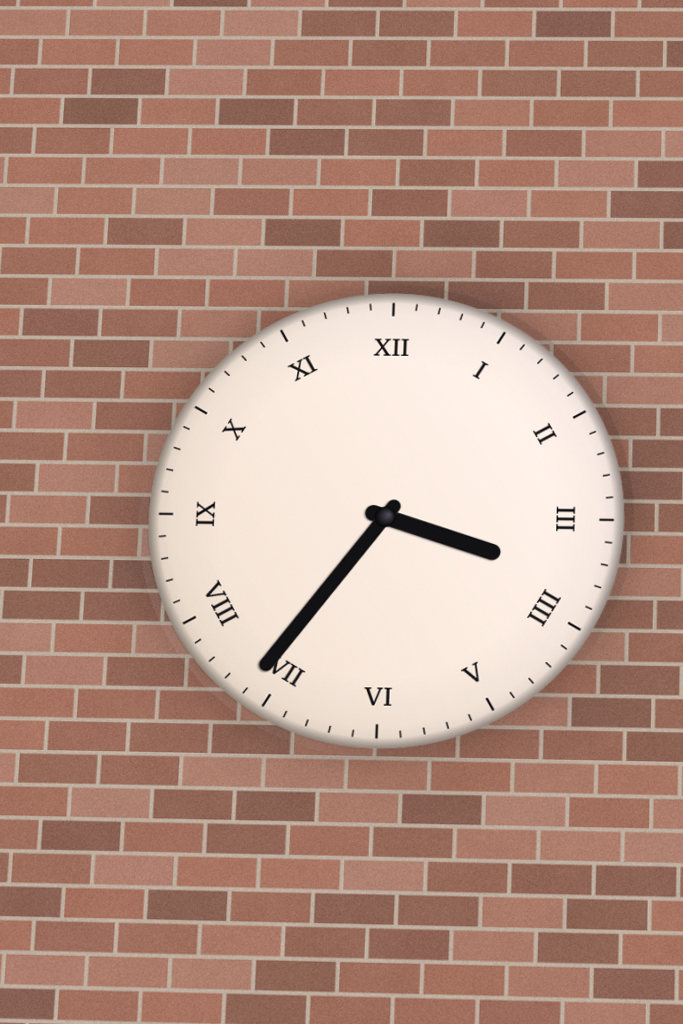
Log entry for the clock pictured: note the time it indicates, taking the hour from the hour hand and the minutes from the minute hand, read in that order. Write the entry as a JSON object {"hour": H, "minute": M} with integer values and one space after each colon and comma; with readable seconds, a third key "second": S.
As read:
{"hour": 3, "minute": 36}
